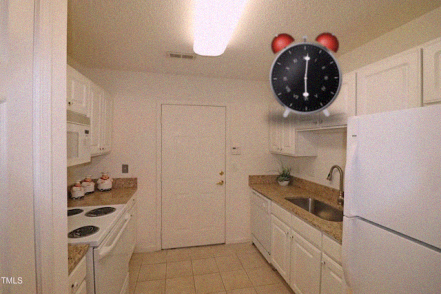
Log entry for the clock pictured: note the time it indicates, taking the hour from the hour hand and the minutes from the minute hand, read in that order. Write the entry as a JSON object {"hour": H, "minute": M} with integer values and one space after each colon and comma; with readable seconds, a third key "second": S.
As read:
{"hour": 6, "minute": 1}
